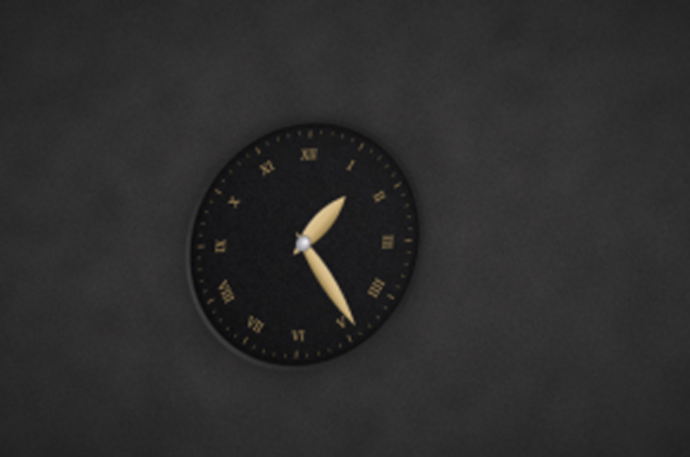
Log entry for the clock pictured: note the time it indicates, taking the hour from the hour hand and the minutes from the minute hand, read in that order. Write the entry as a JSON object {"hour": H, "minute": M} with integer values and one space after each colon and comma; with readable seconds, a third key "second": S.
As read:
{"hour": 1, "minute": 24}
